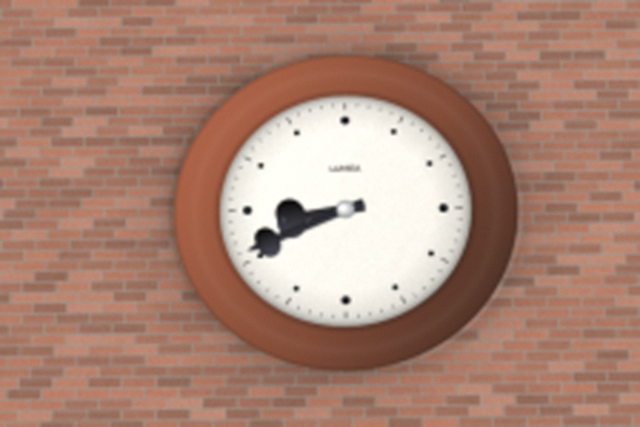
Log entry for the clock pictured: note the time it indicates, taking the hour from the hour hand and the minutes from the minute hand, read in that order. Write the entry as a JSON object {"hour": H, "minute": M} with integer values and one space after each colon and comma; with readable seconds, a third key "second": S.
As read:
{"hour": 8, "minute": 41}
